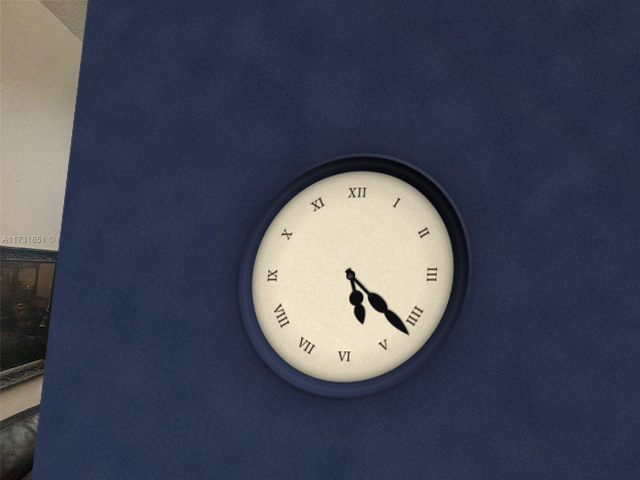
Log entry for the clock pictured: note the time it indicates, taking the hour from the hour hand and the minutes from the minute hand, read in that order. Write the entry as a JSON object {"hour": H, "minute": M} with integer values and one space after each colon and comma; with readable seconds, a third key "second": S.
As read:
{"hour": 5, "minute": 22}
